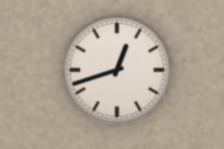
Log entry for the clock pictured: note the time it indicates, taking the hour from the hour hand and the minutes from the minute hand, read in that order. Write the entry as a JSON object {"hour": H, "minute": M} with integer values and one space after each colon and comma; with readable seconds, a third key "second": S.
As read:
{"hour": 12, "minute": 42}
